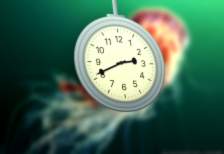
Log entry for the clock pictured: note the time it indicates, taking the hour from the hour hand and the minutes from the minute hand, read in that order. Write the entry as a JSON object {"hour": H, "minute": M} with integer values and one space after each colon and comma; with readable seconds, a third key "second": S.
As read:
{"hour": 2, "minute": 41}
